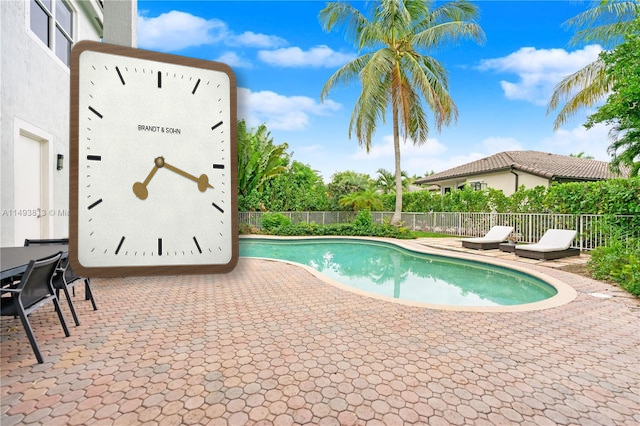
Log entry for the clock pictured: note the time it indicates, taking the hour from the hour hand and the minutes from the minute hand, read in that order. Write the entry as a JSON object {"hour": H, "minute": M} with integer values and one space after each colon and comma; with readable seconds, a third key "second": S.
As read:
{"hour": 7, "minute": 18}
